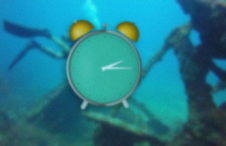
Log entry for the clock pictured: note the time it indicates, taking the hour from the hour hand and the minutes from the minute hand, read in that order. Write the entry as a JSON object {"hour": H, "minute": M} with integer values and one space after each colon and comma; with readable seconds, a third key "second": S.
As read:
{"hour": 2, "minute": 15}
